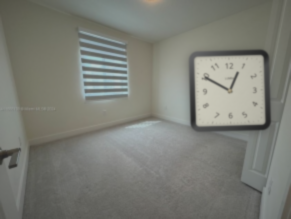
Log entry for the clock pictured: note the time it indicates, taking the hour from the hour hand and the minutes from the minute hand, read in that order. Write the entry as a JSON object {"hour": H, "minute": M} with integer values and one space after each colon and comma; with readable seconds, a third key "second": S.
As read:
{"hour": 12, "minute": 50}
